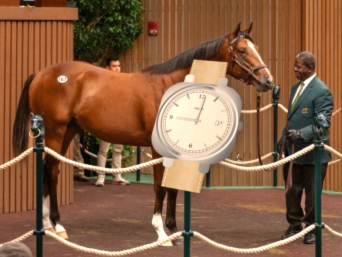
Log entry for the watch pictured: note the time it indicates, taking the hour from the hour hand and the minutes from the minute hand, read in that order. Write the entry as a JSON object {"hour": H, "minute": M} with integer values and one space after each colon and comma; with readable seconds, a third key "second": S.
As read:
{"hour": 9, "minute": 1}
